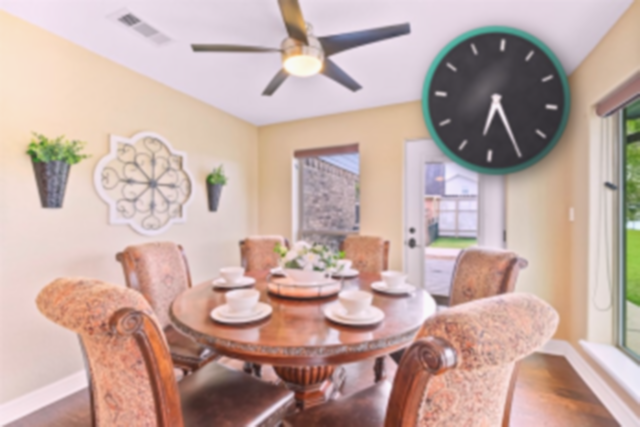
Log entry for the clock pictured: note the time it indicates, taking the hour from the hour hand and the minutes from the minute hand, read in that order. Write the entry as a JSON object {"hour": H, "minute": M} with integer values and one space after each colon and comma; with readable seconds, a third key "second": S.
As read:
{"hour": 6, "minute": 25}
